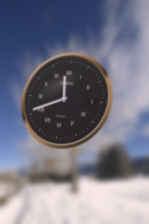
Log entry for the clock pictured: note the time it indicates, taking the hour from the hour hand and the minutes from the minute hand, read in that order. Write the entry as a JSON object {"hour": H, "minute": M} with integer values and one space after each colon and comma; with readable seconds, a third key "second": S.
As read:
{"hour": 11, "minute": 41}
